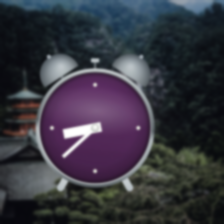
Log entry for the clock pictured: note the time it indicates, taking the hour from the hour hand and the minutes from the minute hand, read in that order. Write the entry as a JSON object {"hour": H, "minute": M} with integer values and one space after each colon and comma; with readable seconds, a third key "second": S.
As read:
{"hour": 8, "minute": 38}
